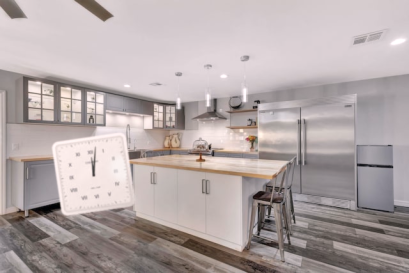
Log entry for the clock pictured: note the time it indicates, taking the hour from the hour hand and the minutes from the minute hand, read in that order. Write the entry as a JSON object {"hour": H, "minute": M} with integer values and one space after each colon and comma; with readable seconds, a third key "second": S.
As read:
{"hour": 12, "minute": 2}
